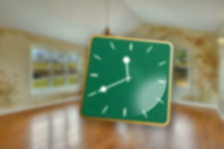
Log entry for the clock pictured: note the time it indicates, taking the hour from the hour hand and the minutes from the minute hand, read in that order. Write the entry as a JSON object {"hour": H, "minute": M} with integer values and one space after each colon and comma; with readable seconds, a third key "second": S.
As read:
{"hour": 11, "minute": 40}
